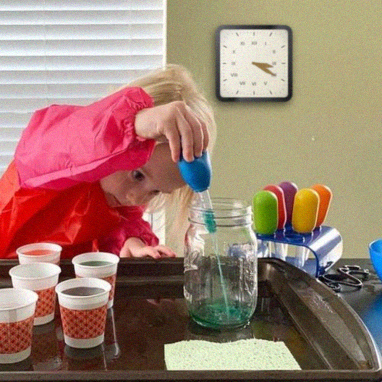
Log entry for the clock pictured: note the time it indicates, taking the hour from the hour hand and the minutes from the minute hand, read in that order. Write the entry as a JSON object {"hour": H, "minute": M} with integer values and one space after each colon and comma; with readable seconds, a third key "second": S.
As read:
{"hour": 3, "minute": 20}
